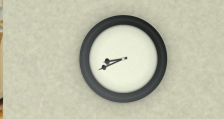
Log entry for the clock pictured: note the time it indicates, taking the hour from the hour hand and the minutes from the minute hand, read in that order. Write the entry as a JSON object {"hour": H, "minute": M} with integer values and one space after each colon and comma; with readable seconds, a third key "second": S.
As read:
{"hour": 8, "minute": 41}
